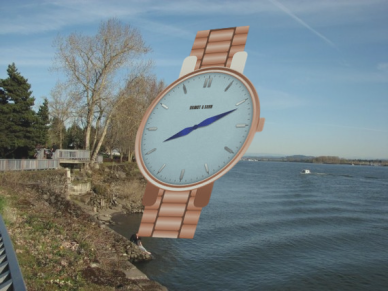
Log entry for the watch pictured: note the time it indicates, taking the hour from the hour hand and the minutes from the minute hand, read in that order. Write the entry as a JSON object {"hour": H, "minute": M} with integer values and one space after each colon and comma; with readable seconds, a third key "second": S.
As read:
{"hour": 8, "minute": 11}
